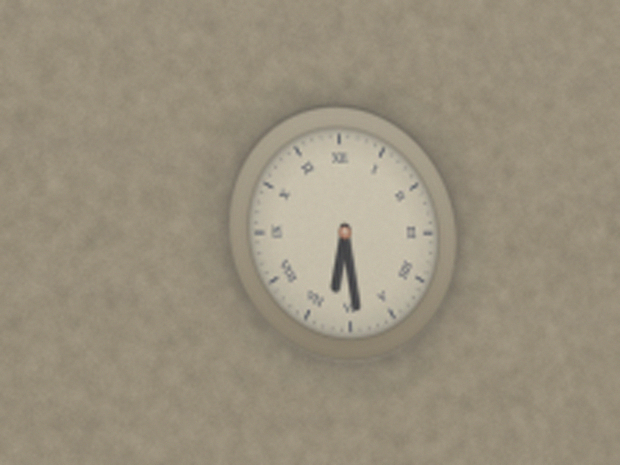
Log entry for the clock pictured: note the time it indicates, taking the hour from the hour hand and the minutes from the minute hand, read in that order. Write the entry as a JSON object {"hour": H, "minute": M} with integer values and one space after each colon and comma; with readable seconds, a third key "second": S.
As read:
{"hour": 6, "minute": 29}
